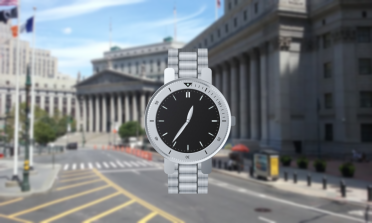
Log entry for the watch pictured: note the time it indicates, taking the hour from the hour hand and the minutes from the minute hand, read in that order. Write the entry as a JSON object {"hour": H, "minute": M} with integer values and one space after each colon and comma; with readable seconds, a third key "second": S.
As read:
{"hour": 12, "minute": 36}
